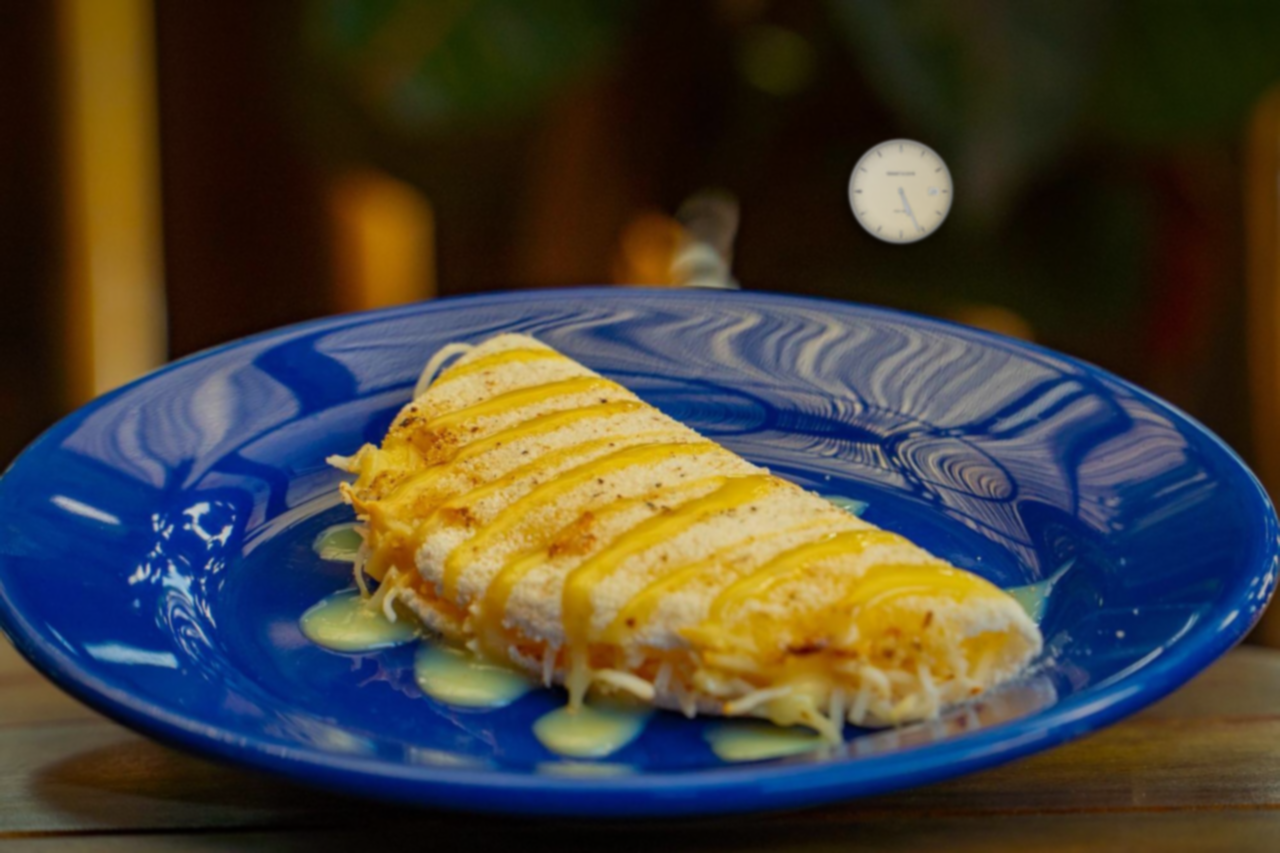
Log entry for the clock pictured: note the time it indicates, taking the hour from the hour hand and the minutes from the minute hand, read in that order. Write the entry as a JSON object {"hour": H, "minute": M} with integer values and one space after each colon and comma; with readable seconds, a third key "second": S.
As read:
{"hour": 5, "minute": 26}
